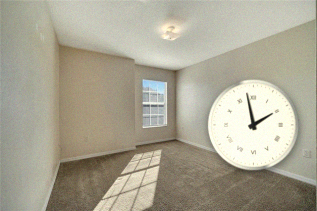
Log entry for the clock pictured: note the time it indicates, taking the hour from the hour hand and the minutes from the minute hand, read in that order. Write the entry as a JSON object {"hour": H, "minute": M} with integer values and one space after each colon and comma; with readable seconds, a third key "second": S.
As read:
{"hour": 1, "minute": 58}
